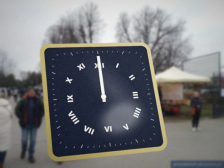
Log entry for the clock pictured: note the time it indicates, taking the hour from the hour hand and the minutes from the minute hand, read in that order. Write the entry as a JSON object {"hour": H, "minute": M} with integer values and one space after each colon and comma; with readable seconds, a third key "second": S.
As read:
{"hour": 12, "minute": 0}
